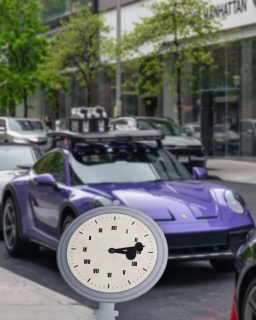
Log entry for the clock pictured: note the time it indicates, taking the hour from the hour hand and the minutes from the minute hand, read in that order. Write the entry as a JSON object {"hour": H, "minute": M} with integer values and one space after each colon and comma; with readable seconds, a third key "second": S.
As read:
{"hour": 3, "minute": 13}
